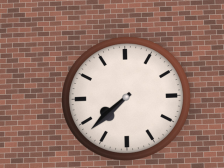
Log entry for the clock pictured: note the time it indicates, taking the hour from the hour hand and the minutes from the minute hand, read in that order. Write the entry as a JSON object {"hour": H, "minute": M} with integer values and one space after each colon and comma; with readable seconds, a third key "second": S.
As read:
{"hour": 7, "minute": 38}
